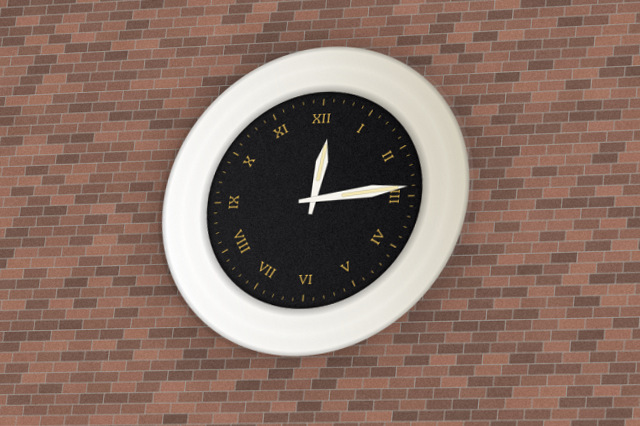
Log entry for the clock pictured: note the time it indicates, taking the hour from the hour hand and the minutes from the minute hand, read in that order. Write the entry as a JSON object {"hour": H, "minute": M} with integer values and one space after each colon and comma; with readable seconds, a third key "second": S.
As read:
{"hour": 12, "minute": 14}
